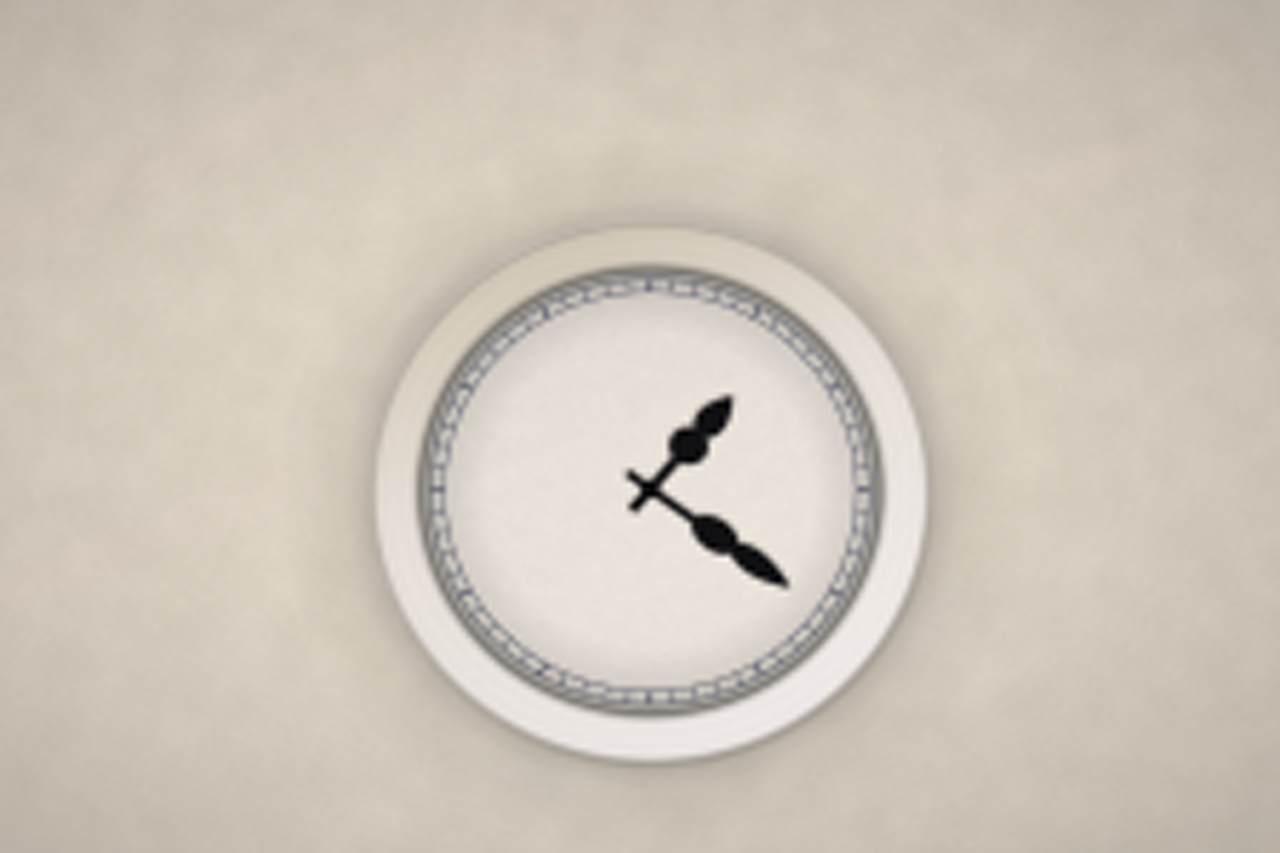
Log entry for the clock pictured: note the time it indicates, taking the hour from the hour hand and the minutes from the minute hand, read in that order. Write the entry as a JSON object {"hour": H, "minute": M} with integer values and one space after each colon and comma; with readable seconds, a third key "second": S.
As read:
{"hour": 1, "minute": 21}
